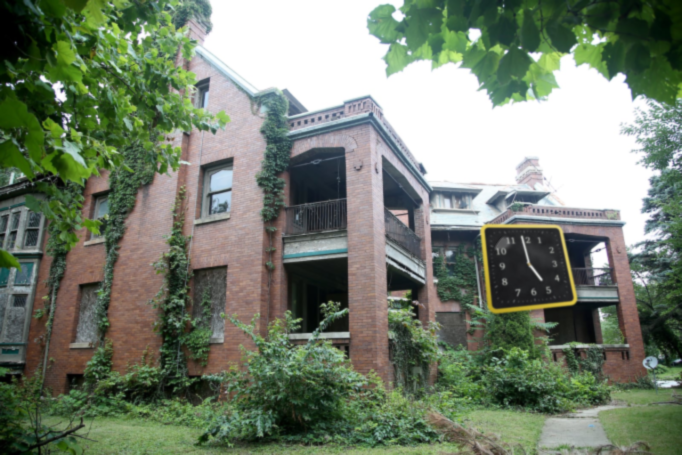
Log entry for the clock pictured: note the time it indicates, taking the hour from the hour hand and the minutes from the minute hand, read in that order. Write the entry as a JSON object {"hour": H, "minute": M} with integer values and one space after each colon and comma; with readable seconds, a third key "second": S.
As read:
{"hour": 4, "minute": 59}
